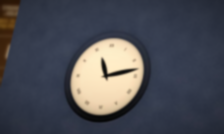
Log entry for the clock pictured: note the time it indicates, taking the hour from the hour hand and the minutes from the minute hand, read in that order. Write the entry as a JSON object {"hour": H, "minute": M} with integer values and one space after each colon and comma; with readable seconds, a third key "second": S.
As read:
{"hour": 11, "minute": 13}
